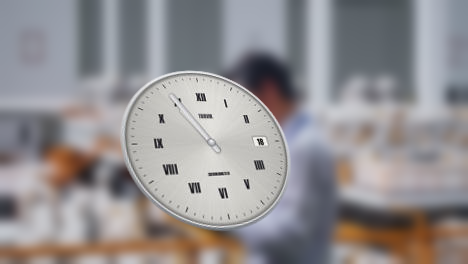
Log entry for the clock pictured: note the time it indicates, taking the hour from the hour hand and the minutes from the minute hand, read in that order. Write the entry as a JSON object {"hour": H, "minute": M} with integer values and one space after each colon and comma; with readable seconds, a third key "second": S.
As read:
{"hour": 10, "minute": 55}
